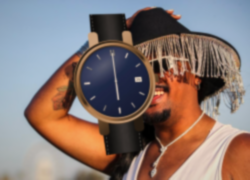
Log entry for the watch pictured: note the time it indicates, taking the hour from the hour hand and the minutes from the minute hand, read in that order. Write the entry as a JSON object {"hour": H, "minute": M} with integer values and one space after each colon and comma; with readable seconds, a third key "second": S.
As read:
{"hour": 6, "minute": 0}
